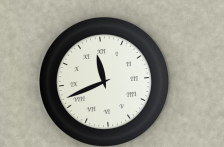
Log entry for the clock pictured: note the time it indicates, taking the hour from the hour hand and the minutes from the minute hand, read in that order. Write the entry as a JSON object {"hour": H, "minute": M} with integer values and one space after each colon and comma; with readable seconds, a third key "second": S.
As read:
{"hour": 11, "minute": 42}
